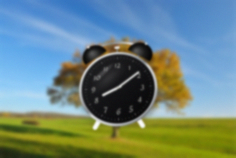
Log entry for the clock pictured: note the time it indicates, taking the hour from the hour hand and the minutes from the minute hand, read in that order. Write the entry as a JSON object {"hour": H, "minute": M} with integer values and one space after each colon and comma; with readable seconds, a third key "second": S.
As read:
{"hour": 8, "minute": 9}
